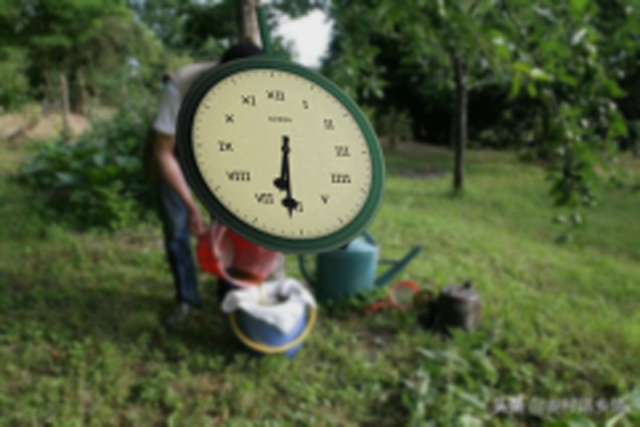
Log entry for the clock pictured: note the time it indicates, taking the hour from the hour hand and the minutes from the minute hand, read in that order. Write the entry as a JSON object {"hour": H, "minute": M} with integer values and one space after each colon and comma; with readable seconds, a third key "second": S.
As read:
{"hour": 6, "minute": 31}
